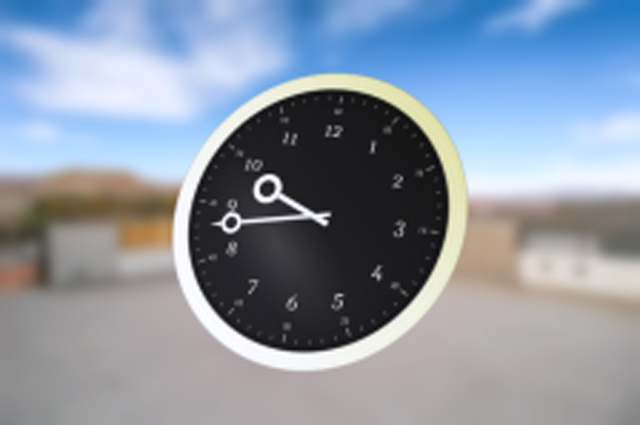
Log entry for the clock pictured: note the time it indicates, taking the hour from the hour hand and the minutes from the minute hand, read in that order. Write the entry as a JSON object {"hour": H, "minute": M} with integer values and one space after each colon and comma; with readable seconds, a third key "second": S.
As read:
{"hour": 9, "minute": 43}
